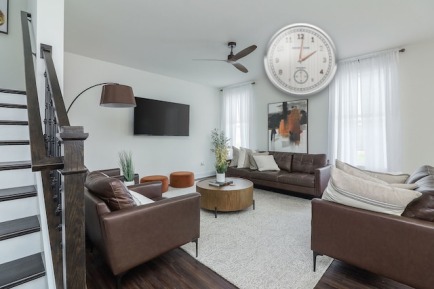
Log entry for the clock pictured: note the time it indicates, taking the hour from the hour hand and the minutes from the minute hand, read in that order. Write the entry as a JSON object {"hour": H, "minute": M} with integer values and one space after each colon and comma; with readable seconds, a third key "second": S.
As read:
{"hour": 2, "minute": 1}
